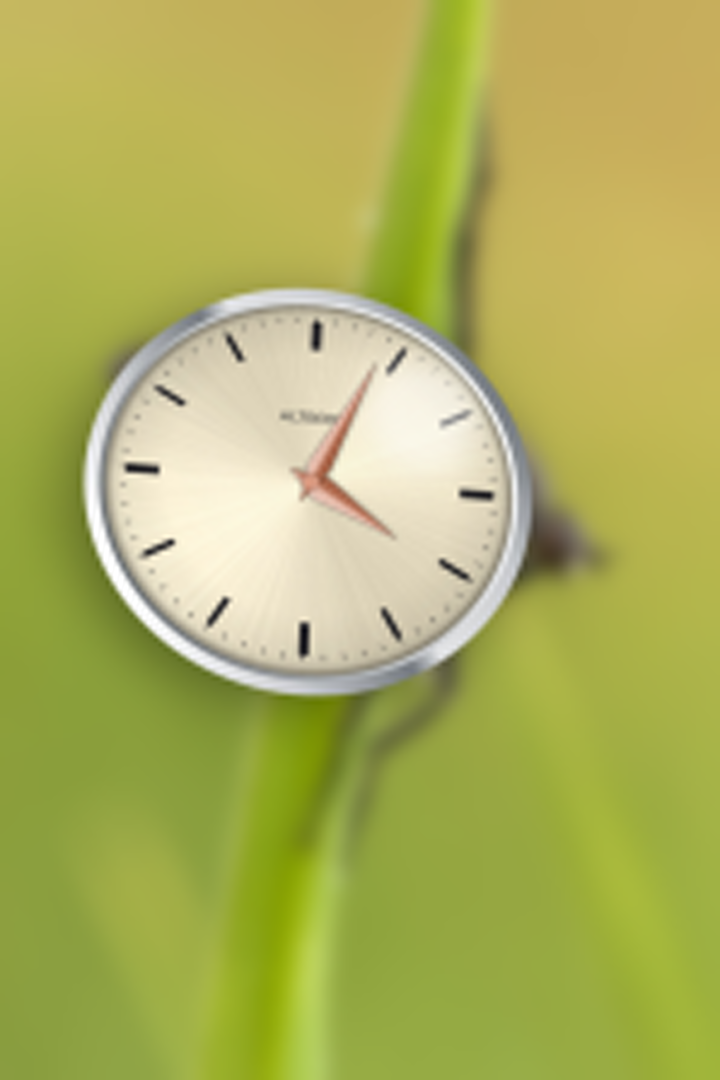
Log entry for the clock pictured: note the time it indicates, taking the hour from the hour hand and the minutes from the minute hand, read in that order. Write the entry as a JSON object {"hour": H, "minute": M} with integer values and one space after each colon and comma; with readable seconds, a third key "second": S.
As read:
{"hour": 4, "minute": 4}
